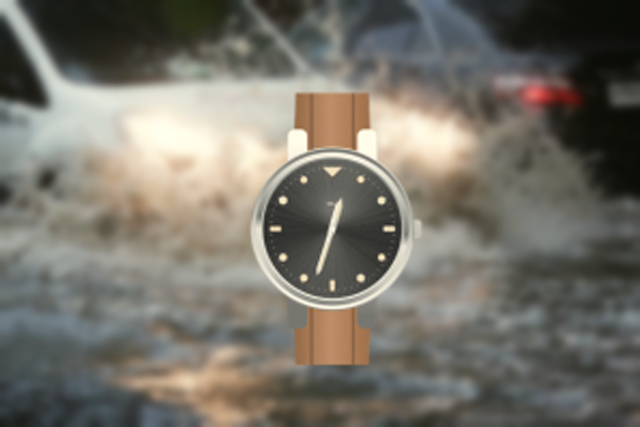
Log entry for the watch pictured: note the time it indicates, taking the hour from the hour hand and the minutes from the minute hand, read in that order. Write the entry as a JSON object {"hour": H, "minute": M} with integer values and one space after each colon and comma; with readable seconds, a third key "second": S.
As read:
{"hour": 12, "minute": 33}
